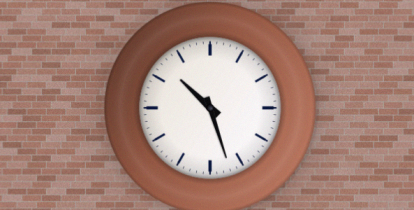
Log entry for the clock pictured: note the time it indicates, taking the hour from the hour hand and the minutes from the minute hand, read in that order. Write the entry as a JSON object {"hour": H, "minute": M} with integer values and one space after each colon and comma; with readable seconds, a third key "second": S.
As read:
{"hour": 10, "minute": 27}
